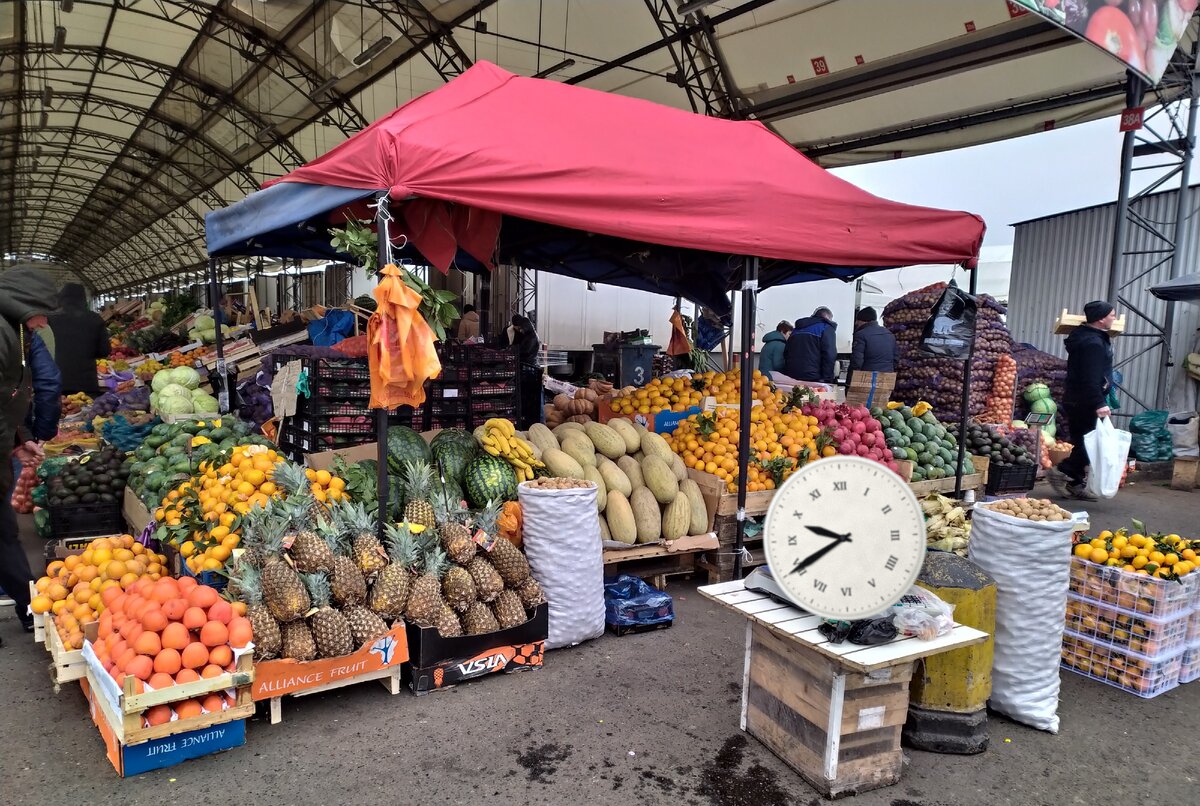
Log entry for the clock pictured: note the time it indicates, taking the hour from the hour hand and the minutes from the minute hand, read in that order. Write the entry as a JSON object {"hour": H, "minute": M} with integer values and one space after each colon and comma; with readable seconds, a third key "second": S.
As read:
{"hour": 9, "minute": 40}
